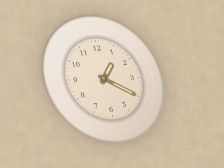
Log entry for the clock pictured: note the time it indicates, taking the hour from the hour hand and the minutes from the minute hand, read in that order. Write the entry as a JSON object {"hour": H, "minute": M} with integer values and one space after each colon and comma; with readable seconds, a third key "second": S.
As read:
{"hour": 1, "minute": 20}
